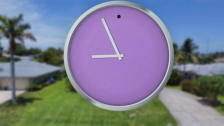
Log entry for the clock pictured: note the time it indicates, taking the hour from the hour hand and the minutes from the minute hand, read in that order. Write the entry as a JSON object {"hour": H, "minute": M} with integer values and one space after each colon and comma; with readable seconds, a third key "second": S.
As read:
{"hour": 8, "minute": 56}
